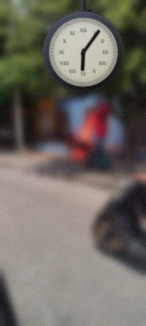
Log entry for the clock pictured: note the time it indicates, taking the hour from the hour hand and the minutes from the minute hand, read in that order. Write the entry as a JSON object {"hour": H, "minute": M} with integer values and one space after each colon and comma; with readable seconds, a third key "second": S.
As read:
{"hour": 6, "minute": 6}
